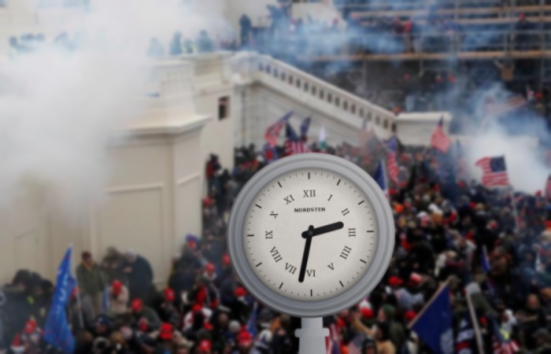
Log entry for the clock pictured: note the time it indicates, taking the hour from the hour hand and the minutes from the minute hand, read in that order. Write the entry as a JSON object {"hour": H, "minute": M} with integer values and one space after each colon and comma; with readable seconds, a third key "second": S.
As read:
{"hour": 2, "minute": 32}
